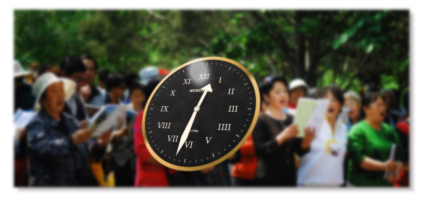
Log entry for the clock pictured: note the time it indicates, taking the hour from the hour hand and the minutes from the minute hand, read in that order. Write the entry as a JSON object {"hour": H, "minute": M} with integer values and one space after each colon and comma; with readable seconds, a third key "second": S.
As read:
{"hour": 12, "minute": 32}
